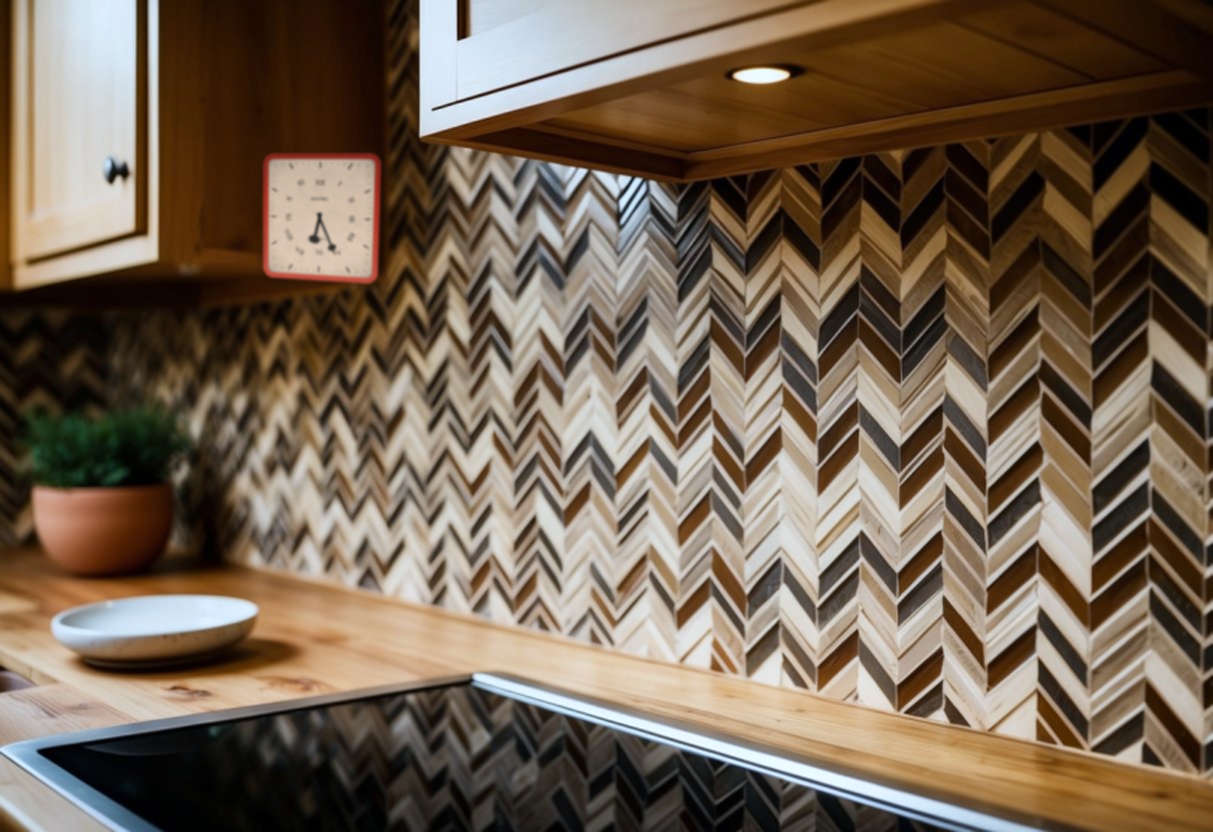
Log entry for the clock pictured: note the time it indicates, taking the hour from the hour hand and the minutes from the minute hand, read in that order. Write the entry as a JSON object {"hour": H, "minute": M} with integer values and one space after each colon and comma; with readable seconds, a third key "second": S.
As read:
{"hour": 6, "minute": 26}
